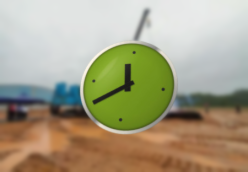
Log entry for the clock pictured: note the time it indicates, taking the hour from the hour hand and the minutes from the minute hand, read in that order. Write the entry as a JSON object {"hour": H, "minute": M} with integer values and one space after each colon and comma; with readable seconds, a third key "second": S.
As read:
{"hour": 11, "minute": 39}
